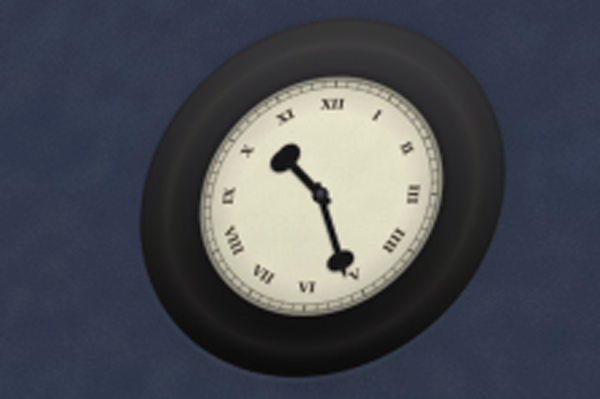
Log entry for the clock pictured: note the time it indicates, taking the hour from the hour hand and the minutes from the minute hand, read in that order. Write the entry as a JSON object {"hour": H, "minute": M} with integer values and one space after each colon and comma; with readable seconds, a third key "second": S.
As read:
{"hour": 10, "minute": 26}
